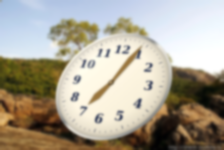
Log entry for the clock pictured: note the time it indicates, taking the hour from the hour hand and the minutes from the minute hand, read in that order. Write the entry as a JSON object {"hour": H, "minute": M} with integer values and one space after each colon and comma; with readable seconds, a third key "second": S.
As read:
{"hour": 7, "minute": 4}
